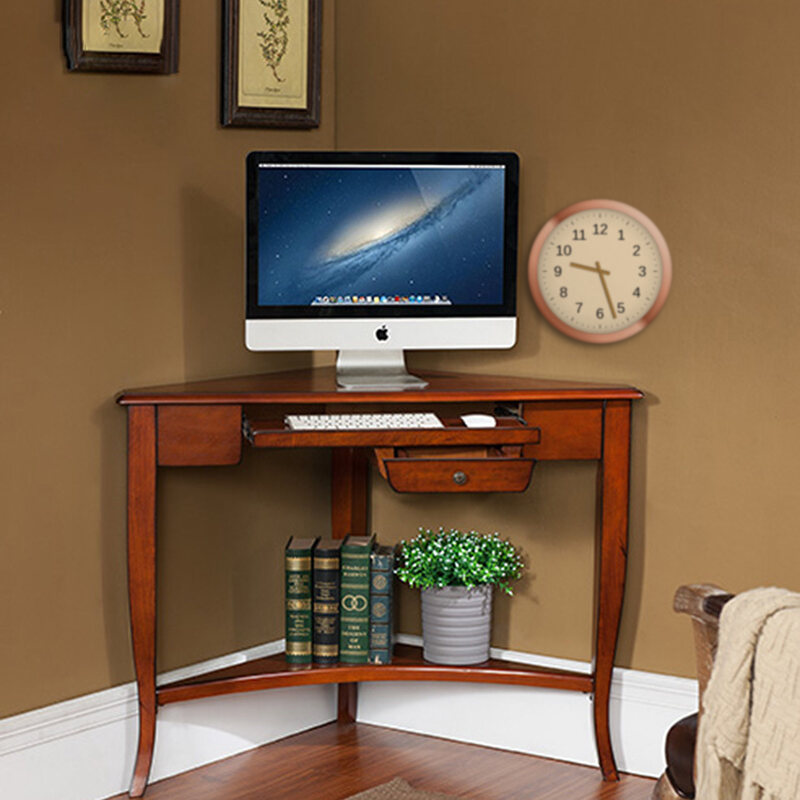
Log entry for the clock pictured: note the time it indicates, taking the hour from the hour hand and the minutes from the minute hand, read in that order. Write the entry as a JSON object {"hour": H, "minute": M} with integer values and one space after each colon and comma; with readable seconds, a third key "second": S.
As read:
{"hour": 9, "minute": 27}
